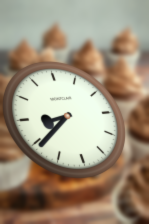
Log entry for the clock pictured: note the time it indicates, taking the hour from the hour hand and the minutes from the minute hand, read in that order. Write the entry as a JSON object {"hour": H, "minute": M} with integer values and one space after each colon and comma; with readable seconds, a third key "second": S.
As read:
{"hour": 8, "minute": 39}
